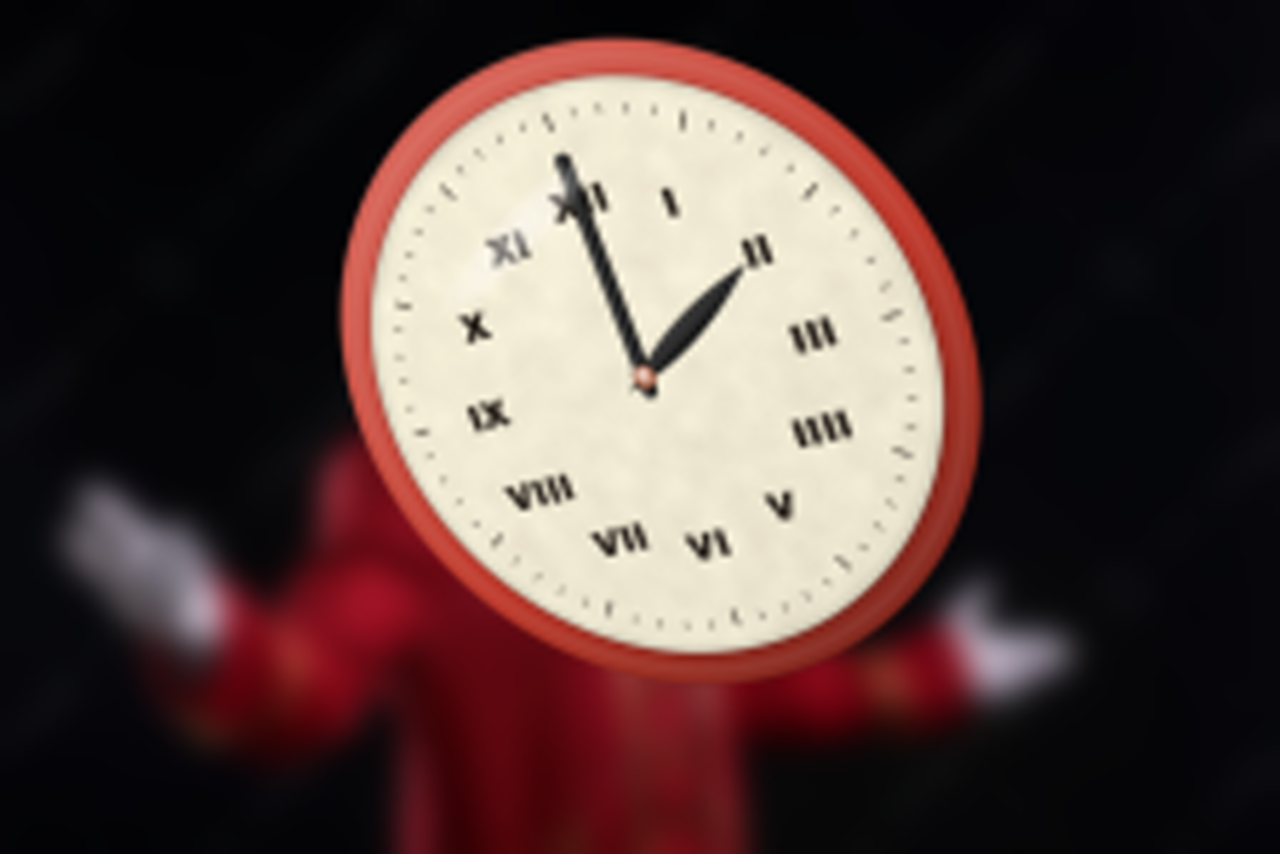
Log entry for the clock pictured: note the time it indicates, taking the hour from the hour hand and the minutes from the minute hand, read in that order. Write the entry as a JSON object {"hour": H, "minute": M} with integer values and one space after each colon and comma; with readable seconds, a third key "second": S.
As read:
{"hour": 2, "minute": 0}
